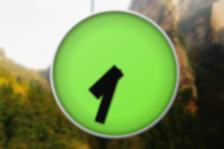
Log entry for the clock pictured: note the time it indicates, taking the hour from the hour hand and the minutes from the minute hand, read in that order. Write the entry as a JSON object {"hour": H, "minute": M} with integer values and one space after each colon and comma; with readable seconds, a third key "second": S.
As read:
{"hour": 7, "minute": 33}
